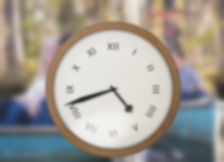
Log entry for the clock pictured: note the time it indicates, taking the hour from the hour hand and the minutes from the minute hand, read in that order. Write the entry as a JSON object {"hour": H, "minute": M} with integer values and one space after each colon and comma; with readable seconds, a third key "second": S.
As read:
{"hour": 4, "minute": 42}
